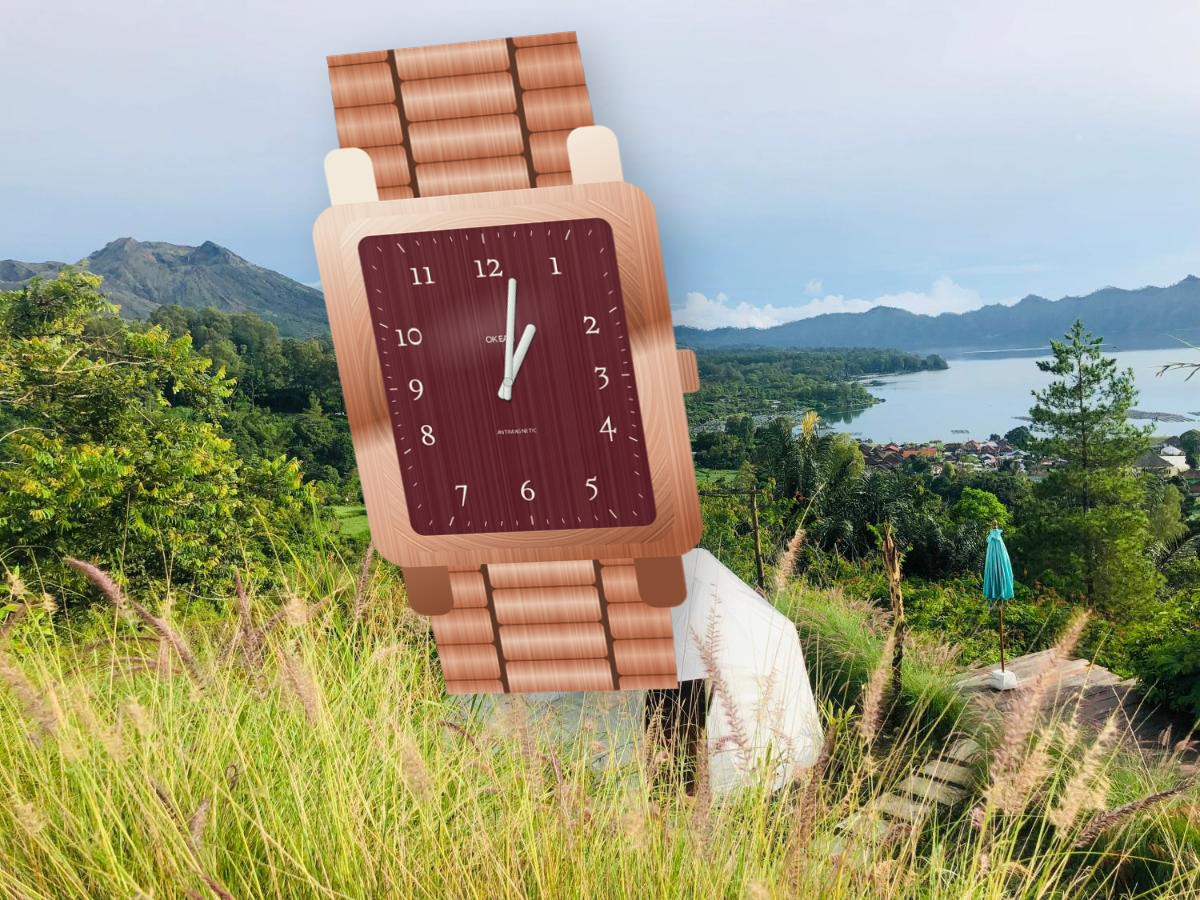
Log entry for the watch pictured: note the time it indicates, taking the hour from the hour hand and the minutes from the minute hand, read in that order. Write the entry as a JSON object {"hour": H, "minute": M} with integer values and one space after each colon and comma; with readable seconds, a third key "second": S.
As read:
{"hour": 1, "minute": 2}
